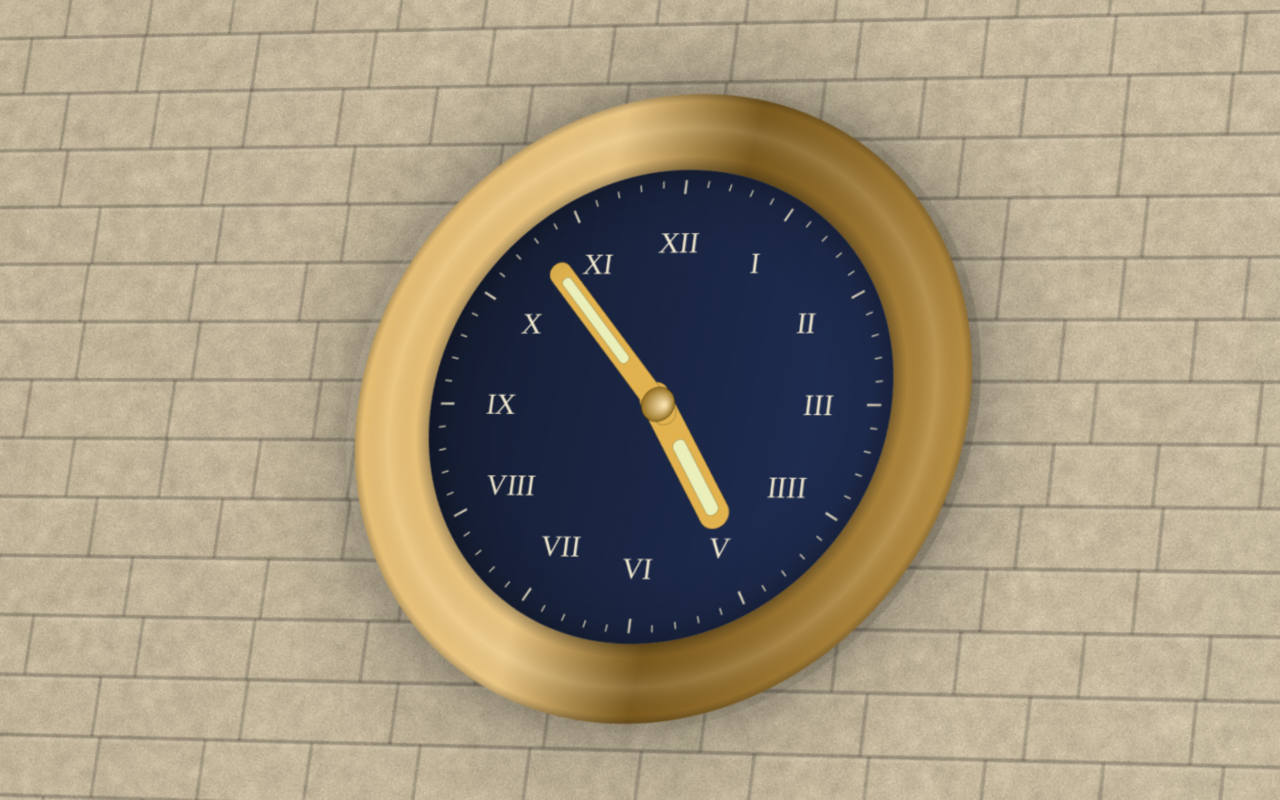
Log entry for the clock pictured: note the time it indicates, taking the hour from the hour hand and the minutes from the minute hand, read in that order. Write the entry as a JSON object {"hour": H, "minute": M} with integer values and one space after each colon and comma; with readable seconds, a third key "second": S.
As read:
{"hour": 4, "minute": 53}
